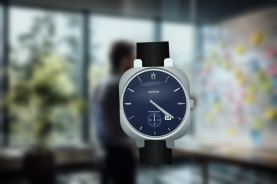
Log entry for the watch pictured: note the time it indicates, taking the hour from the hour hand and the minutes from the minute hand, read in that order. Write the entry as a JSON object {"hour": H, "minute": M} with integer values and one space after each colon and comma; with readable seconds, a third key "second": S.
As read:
{"hour": 4, "minute": 21}
